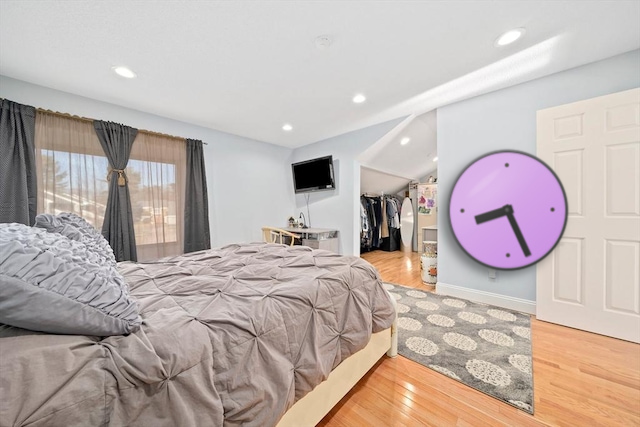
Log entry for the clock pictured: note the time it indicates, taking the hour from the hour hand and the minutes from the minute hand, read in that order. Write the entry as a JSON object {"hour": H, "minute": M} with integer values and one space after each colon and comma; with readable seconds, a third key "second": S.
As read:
{"hour": 8, "minute": 26}
